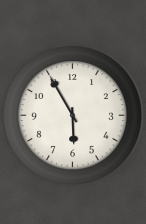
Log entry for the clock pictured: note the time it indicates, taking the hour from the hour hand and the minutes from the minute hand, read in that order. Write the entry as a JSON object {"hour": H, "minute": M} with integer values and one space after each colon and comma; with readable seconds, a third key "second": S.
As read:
{"hour": 5, "minute": 55}
